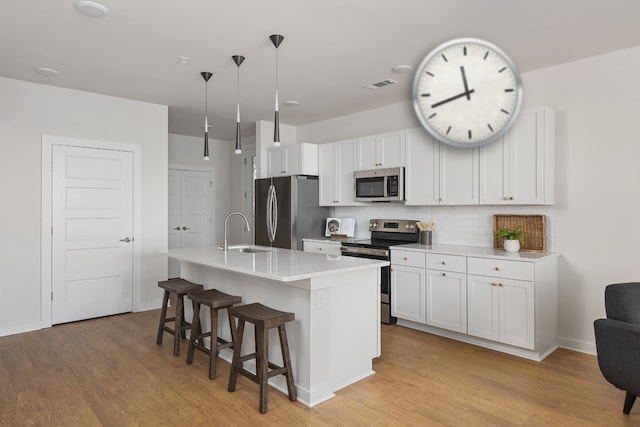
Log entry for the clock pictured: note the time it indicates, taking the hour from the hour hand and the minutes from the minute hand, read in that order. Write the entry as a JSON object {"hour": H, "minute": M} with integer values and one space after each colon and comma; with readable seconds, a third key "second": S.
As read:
{"hour": 11, "minute": 42}
